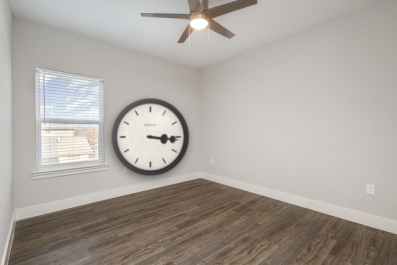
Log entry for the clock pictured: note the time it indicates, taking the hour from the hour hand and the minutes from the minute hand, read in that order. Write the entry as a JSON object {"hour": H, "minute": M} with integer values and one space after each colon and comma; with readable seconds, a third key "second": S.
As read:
{"hour": 3, "minute": 16}
